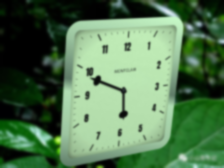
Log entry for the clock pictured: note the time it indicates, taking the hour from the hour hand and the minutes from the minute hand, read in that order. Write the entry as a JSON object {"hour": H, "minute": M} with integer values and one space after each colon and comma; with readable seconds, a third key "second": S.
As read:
{"hour": 5, "minute": 49}
